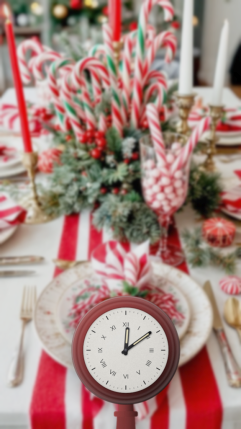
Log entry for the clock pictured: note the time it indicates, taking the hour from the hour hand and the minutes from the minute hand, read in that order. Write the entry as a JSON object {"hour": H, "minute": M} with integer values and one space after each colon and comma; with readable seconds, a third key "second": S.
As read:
{"hour": 12, "minute": 9}
